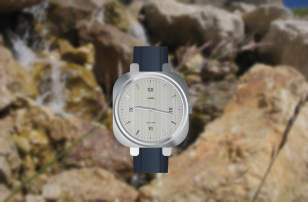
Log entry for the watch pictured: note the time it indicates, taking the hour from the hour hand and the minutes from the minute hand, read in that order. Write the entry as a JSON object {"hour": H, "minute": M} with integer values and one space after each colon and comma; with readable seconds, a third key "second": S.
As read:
{"hour": 9, "minute": 17}
